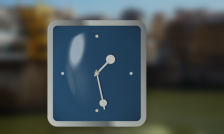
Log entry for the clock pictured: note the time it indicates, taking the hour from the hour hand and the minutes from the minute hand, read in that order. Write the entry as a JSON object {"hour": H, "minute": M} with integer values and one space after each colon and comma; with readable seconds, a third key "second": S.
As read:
{"hour": 1, "minute": 28}
